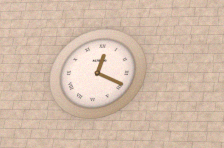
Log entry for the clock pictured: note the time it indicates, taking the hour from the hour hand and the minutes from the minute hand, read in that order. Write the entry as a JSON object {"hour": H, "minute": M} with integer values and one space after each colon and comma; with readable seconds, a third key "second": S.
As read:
{"hour": 12, "minute": 19}
